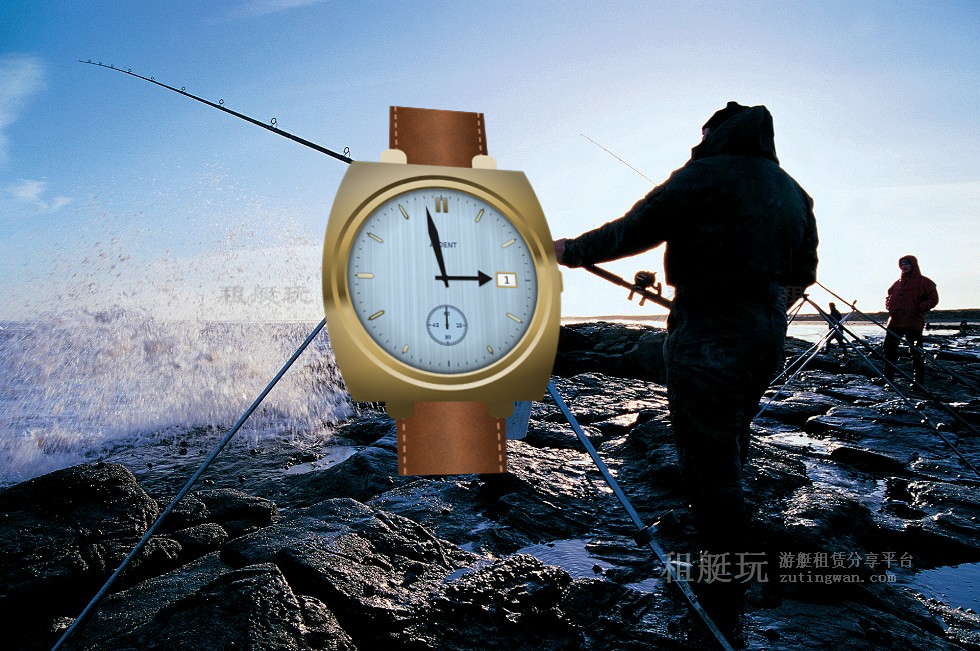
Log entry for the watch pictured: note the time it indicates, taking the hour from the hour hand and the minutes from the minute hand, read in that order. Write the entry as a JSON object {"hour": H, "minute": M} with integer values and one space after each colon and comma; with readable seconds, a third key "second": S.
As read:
{"hour": 2, "minute": 58}
